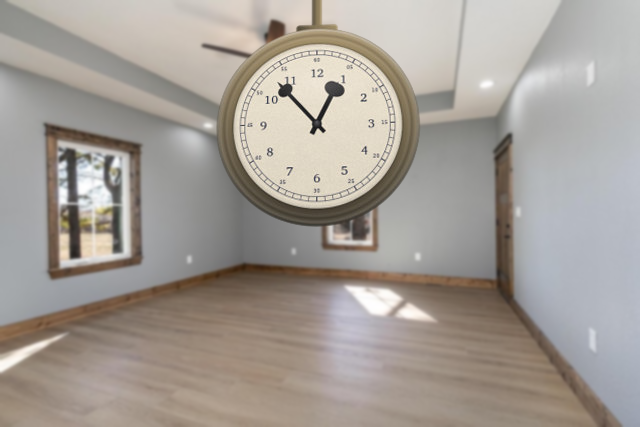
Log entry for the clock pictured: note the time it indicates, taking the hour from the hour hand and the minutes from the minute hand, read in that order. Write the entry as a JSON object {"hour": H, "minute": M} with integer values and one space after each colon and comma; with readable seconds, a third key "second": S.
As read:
{"hour": 12, "minute": 53}
